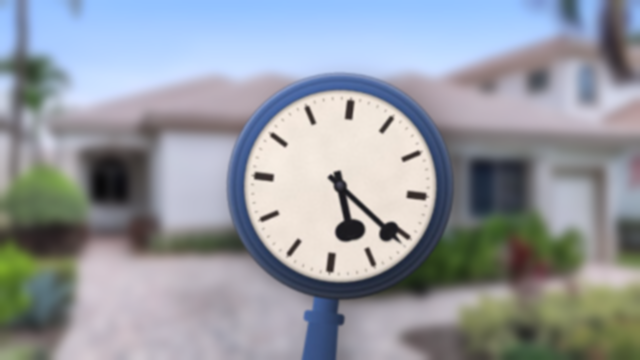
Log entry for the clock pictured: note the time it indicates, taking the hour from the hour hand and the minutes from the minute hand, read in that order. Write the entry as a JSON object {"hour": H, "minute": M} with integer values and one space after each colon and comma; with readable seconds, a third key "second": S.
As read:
{"hour": 5, "minute": 21}
